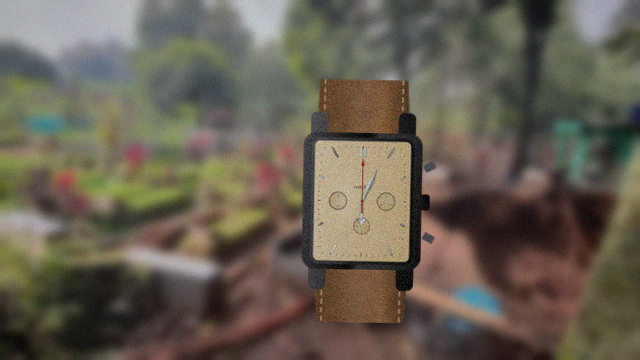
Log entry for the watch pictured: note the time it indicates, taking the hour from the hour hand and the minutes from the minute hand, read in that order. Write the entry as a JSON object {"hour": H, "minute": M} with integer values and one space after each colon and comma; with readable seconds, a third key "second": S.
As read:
{"hour": 6, "minute": 4}
